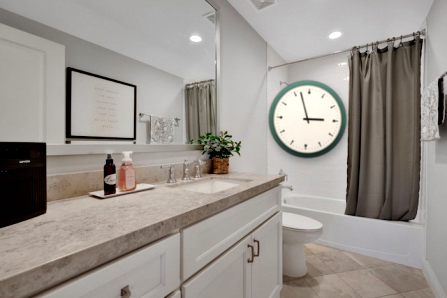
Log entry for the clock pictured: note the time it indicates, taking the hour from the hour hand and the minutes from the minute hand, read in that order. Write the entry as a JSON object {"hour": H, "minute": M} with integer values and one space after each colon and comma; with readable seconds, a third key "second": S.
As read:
{"hour": 2, "minute": 57}
